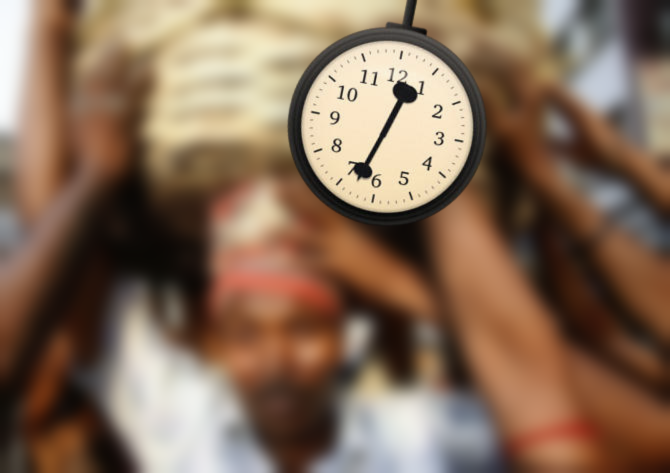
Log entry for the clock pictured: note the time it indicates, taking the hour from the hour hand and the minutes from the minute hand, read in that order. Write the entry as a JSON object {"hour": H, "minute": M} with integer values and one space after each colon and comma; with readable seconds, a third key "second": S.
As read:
{"hour": 12, "minute": 33}
